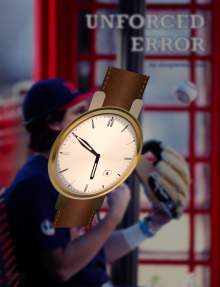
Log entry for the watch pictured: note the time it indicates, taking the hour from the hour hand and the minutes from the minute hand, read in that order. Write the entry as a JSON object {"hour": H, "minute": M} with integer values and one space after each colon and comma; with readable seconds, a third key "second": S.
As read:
{"hour": 5, "minute": 50}
